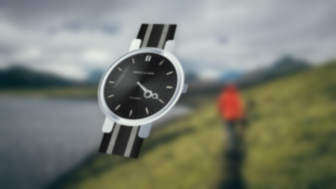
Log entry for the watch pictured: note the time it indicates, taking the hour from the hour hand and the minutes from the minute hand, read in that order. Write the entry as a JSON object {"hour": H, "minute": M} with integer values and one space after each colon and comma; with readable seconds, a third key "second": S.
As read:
{"hour": 4, "minute": 20}
